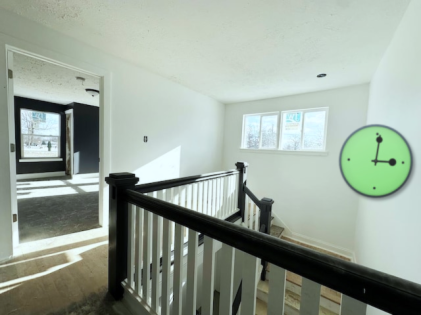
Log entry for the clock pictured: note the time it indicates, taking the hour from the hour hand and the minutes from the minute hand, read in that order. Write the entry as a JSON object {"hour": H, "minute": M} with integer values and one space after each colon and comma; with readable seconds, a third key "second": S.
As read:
{"hour": 3, "minute": 1}
